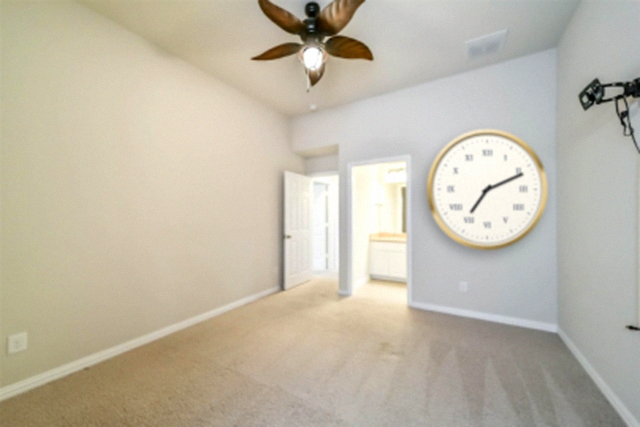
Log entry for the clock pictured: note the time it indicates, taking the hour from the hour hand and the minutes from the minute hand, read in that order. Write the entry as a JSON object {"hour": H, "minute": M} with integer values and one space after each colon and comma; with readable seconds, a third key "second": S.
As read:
{"hour": 7, "minute": 11}
